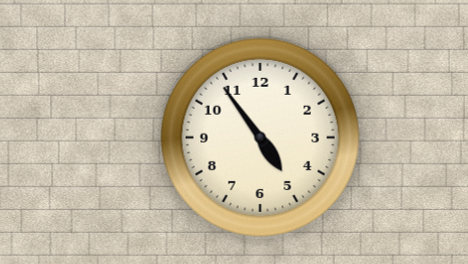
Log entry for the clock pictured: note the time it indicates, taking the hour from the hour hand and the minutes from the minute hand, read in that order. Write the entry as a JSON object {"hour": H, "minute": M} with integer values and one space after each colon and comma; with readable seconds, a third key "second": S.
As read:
{"hour": 4, "minute": 54}
